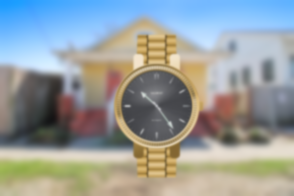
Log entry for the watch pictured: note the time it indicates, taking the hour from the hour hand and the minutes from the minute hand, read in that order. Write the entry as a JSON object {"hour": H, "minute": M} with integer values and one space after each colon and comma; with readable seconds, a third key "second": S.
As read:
{"hour": 10, "minute": 24}
